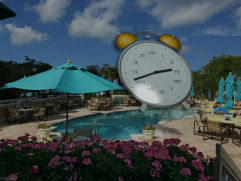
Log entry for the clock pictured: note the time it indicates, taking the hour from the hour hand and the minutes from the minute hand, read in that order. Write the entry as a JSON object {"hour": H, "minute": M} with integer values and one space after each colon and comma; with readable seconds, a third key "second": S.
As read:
{"hour": 2, "minute": 42}
